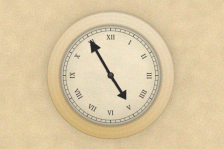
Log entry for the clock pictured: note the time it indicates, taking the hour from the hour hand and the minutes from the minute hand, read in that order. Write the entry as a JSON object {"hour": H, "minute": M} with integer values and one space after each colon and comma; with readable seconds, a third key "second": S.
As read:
{"hour": 4, "minute": 55}
